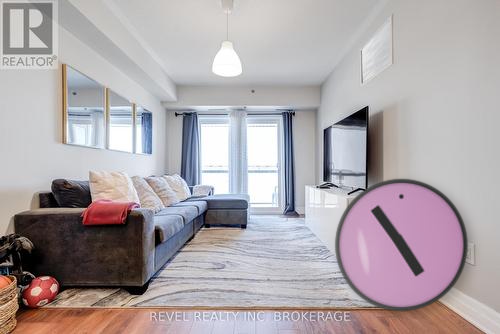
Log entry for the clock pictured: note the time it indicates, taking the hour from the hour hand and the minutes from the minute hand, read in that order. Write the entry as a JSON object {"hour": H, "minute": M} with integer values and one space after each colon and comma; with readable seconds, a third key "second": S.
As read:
{"hour": 4, "minute": 54}
